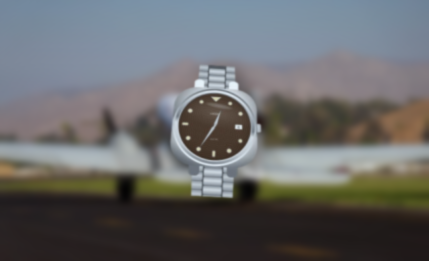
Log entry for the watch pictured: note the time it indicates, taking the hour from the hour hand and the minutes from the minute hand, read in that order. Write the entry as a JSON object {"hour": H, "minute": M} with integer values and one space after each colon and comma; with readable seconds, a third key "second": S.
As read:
{"hour": 12, "minute": 35}
